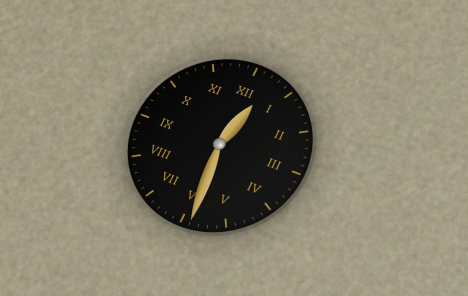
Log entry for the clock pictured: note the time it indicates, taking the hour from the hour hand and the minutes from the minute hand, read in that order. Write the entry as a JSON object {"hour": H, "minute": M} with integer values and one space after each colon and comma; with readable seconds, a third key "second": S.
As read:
{"hour": 12, "minute": 29}
